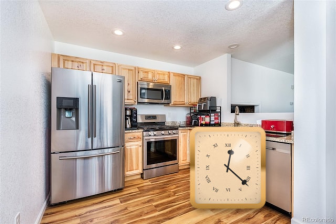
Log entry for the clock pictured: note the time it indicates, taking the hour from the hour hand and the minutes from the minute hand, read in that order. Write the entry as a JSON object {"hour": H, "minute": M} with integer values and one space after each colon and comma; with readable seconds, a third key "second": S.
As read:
{"hour": 12, "minute": 22}
